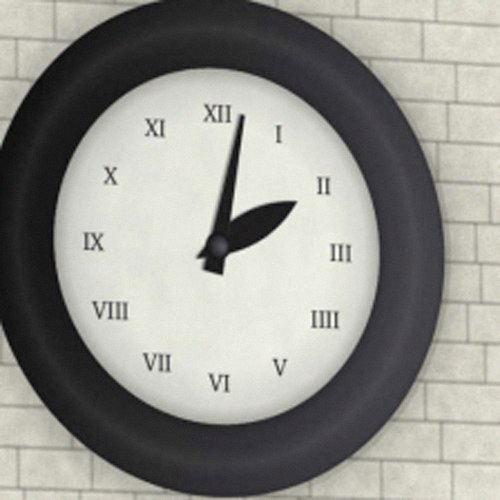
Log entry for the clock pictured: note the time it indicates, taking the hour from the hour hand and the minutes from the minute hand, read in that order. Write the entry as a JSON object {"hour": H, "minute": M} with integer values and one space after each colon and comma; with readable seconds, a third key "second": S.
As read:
{"hour": 2, "minute": 2}
